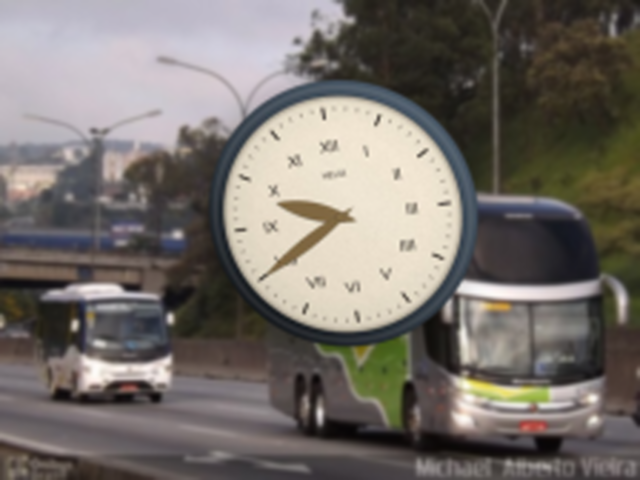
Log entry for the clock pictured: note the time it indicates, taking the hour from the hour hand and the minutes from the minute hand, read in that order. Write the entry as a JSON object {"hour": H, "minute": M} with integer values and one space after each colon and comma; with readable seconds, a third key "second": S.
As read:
{"hour": 9, "minute": 40}
